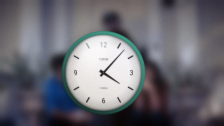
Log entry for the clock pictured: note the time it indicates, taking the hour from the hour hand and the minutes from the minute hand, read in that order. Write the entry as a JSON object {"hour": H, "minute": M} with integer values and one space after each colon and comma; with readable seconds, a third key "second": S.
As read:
{"hour": 4, "minute": 7}
